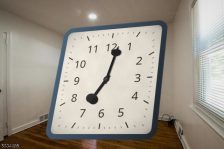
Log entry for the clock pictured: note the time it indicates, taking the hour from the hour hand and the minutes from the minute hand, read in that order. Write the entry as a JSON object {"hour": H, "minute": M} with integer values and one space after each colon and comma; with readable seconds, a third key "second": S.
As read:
{"hour": 7, "minute": 2}
